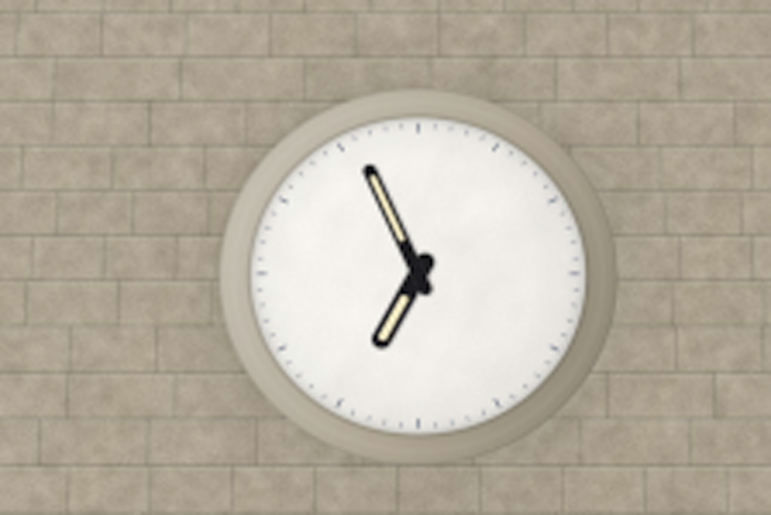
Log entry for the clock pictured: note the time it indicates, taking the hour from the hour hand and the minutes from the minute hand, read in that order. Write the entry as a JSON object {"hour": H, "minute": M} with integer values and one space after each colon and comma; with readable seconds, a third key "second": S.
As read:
{"hour": 6, "minute": 56}
